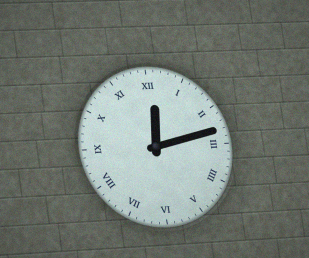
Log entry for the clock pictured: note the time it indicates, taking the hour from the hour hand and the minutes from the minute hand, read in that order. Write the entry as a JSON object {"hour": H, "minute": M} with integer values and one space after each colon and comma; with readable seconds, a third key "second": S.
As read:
{"hour": 12, "minute": 13}
